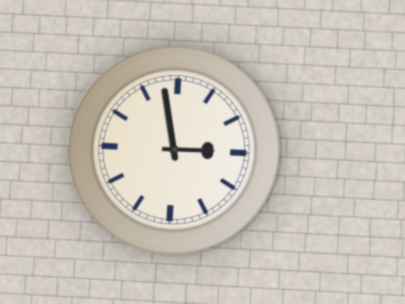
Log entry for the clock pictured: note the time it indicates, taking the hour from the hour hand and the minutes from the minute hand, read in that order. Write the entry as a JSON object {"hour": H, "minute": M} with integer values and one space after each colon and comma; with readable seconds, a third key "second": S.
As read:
{"hour": 2, "minute": 58}
